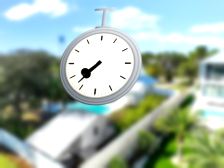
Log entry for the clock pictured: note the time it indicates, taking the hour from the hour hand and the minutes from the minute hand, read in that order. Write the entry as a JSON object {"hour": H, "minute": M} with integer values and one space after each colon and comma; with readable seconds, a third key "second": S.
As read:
{"hour": 7, "minute": 37}
